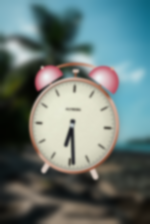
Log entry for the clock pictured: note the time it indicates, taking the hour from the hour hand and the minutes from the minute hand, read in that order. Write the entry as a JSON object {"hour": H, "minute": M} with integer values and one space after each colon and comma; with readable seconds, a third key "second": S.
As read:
{"hour": 6, "minute": 29}
